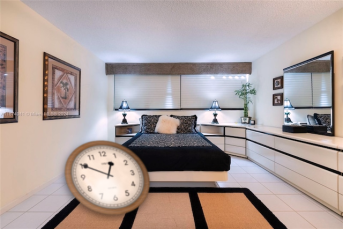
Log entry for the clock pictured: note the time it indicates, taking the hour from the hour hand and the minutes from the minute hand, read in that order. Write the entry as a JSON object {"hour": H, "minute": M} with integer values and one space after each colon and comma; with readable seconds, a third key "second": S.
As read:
{"hour": 12, "minute": 50}
